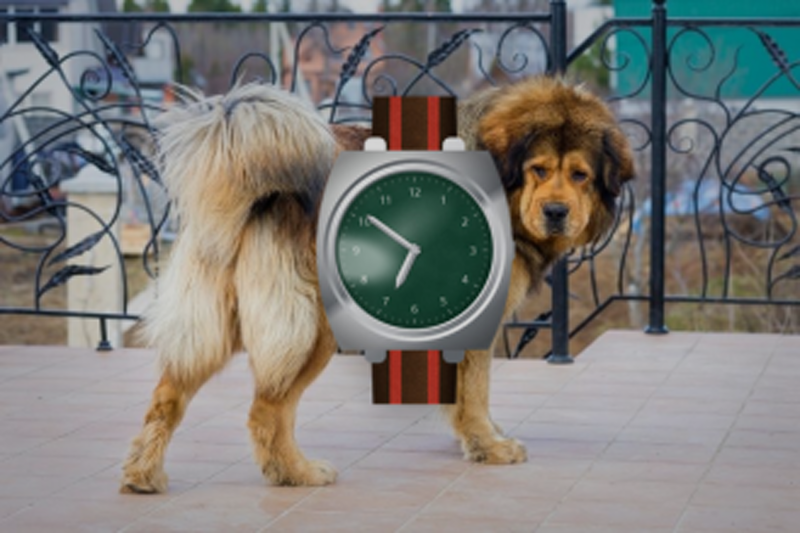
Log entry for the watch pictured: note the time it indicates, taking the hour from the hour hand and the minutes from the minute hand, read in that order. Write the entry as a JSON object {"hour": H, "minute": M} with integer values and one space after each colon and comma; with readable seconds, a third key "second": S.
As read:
{"hour": 6, "minute": 51}
